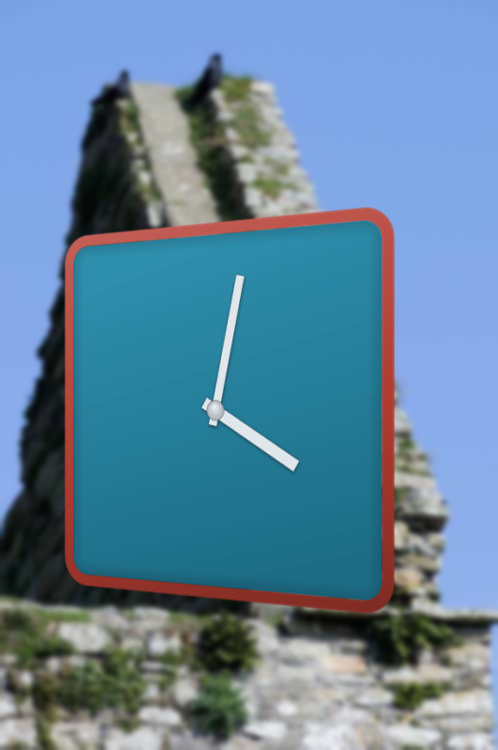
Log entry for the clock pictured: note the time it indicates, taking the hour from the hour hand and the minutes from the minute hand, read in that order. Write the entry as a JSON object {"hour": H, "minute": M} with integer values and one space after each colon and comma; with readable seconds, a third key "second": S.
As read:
{"hour": 4, "minute": 2}
